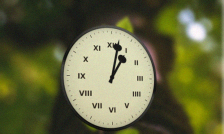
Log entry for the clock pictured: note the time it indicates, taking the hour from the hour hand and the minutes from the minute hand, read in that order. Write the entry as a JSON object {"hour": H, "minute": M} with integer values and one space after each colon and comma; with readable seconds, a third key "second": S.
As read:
{"hour": 1, "minute": 2}
